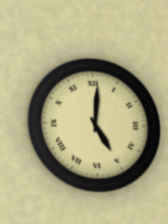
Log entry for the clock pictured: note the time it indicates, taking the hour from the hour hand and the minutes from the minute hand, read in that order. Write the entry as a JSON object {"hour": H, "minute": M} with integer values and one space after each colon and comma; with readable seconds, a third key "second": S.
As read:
{"hour": 5, "minute": 1}
